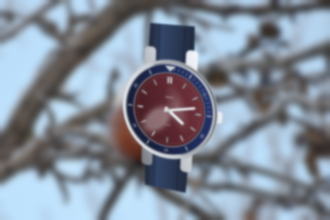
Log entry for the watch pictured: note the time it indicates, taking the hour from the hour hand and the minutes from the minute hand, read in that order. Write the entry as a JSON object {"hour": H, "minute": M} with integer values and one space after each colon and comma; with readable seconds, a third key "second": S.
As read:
{"hour": 4, "minute": 13}
